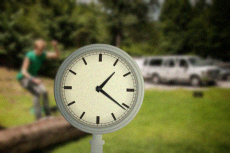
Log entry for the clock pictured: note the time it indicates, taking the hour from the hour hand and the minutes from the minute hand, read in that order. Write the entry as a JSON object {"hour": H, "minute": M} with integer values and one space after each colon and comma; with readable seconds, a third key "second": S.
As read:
{"hour": 1, "minute": 21}
